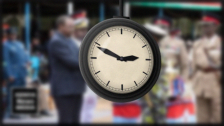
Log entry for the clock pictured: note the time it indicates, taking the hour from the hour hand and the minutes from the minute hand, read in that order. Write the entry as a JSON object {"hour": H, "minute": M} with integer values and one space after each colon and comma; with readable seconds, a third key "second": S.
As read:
{"hour": 2, "minute": 49}
